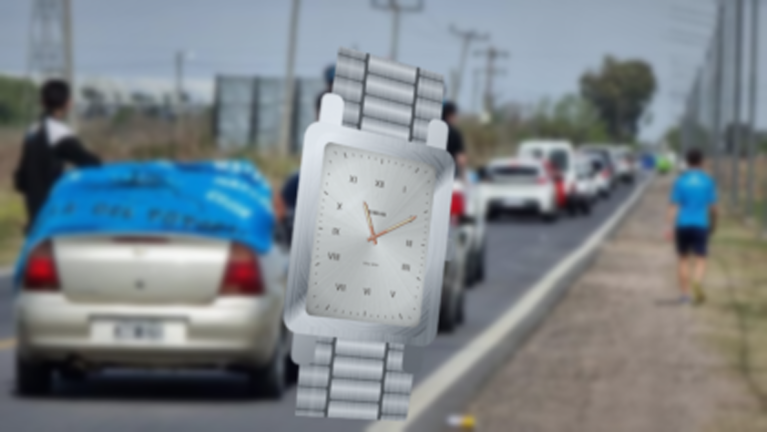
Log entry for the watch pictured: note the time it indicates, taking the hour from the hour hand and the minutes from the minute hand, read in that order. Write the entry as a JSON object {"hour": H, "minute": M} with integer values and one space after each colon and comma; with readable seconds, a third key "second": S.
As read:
{"hour": 11, "minute": 10}
